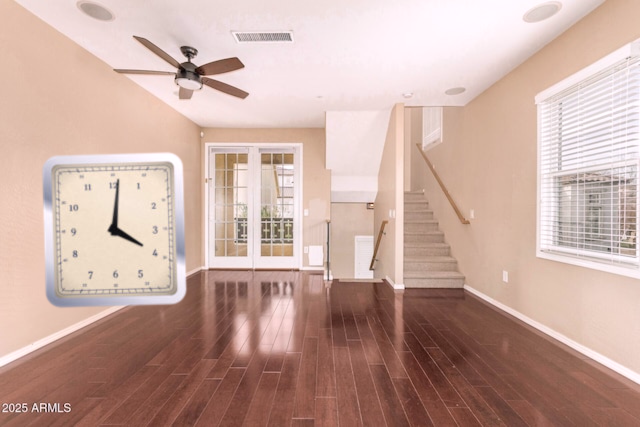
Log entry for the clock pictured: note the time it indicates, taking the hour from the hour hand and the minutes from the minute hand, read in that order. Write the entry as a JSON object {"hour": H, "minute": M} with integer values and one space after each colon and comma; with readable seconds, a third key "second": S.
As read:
{"hour": 4, "minute": 1}
